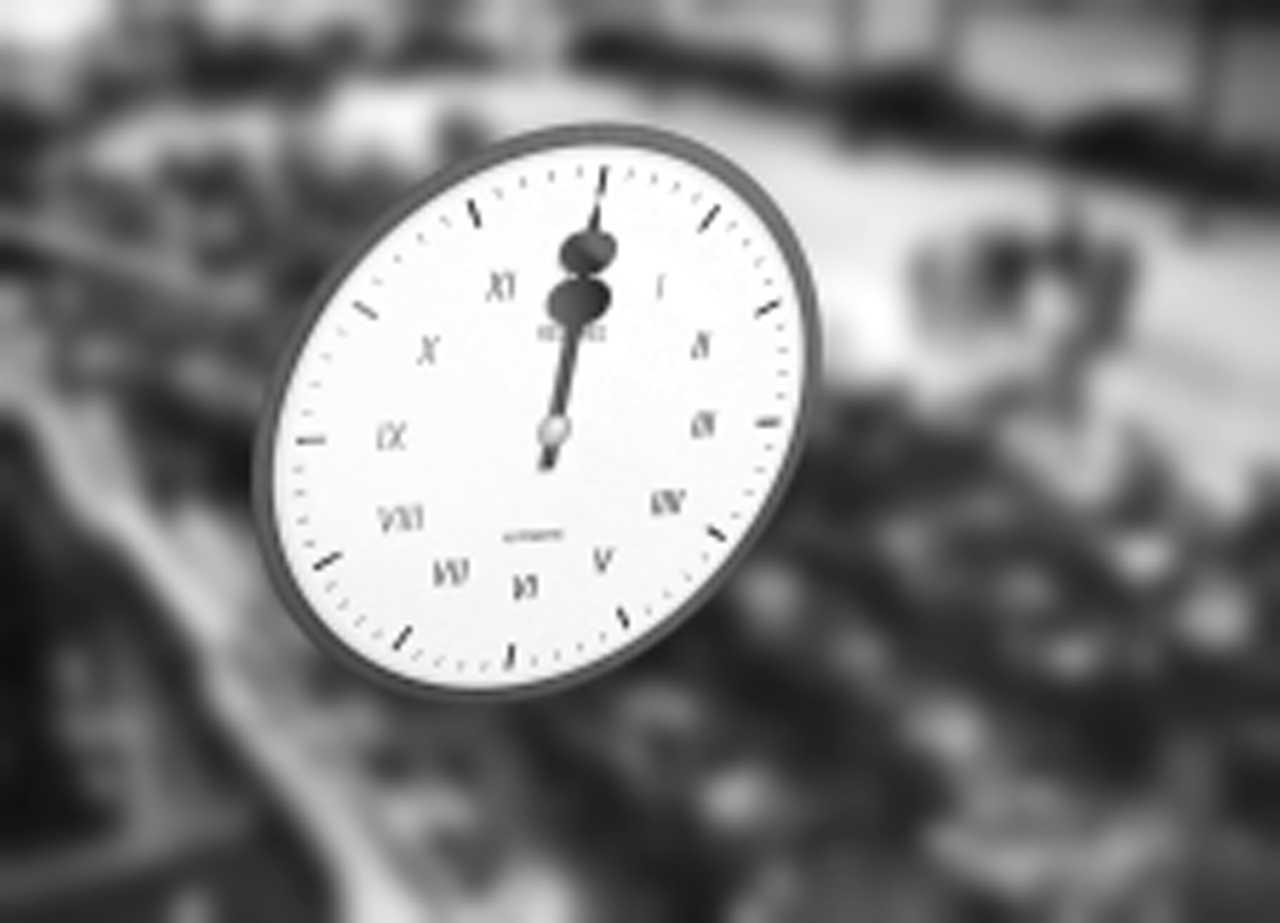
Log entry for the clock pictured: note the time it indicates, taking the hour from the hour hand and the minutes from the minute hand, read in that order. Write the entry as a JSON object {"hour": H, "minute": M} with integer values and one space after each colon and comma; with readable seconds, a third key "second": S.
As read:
{"hour": 12, "minute": 0}
